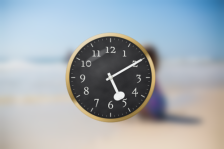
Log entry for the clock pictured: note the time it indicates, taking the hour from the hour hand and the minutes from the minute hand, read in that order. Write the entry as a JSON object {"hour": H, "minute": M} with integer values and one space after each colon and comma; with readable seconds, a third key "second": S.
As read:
{"hour": 5, "minute": 10}
